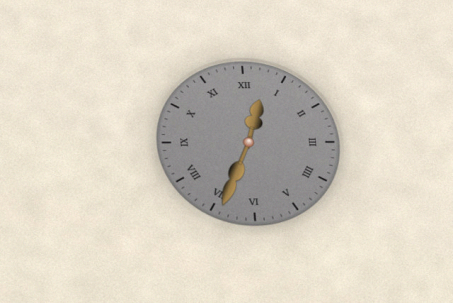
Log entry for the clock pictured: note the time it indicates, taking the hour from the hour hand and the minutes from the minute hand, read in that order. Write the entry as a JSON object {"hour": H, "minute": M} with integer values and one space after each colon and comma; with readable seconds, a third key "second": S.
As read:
{"hour": 12, "minute": 34}
